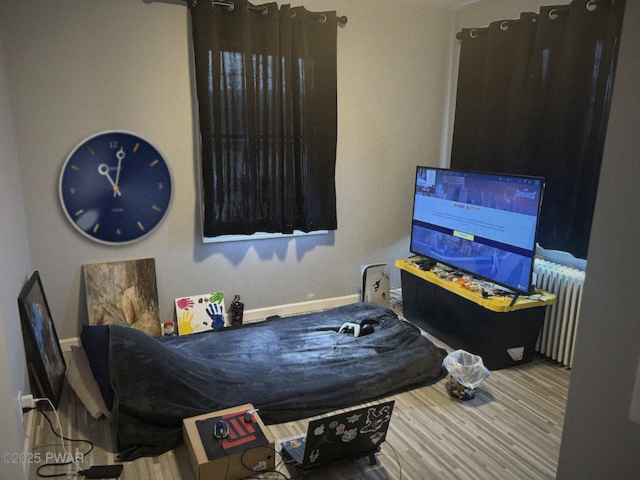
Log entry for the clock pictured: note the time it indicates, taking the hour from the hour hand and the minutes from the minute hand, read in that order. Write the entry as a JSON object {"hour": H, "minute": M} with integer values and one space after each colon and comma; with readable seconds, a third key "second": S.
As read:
{"hour": 11, "minute": 2}
